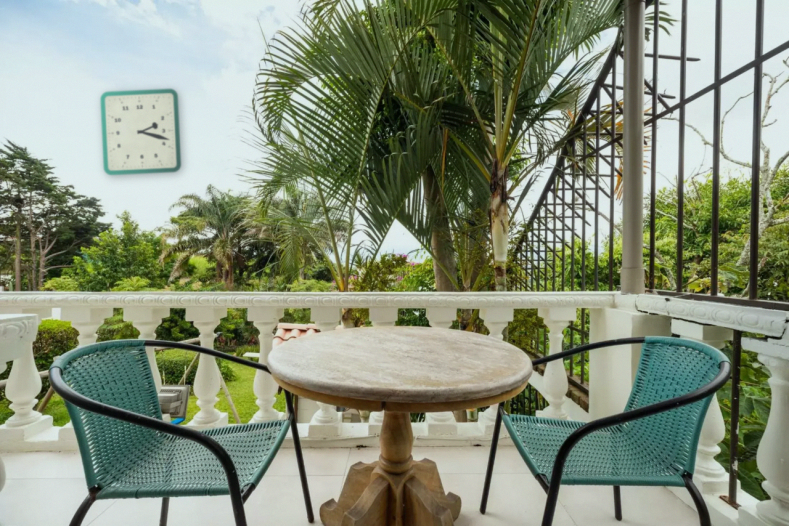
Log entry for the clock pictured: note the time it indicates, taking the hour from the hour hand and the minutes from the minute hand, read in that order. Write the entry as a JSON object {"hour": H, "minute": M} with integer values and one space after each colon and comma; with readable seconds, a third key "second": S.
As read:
{"hour": 2, "minute": 18}
